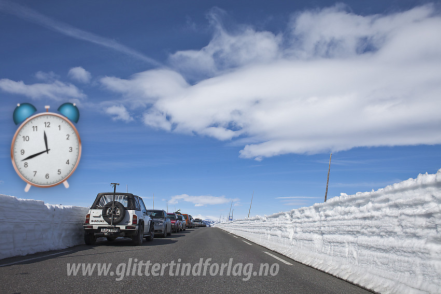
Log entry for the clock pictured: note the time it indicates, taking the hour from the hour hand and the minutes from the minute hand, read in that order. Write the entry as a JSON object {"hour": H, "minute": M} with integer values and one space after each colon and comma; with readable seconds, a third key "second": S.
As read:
{"hour": 11, "minute": 42}
